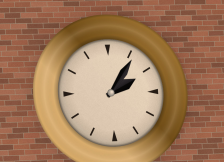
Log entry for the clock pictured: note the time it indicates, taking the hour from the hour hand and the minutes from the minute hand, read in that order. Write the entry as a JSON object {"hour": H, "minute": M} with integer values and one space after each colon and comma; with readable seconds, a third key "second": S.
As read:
{"hour": 2, "minute": 6}
